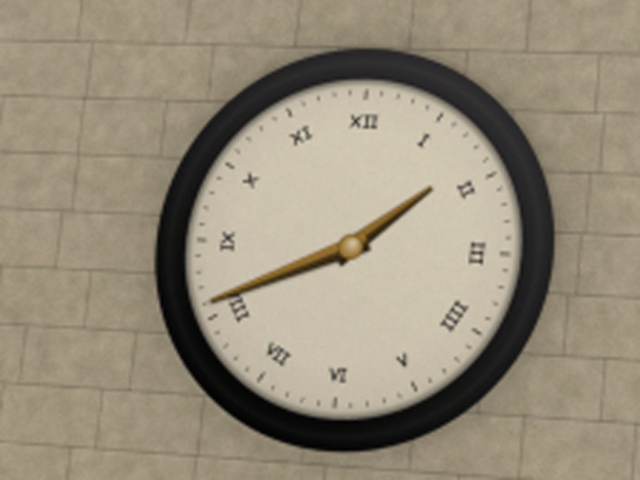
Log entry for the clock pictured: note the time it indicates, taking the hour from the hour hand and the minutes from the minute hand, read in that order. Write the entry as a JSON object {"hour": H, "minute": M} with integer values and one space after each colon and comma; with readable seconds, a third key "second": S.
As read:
{"hour": 1, "minute": 41}
